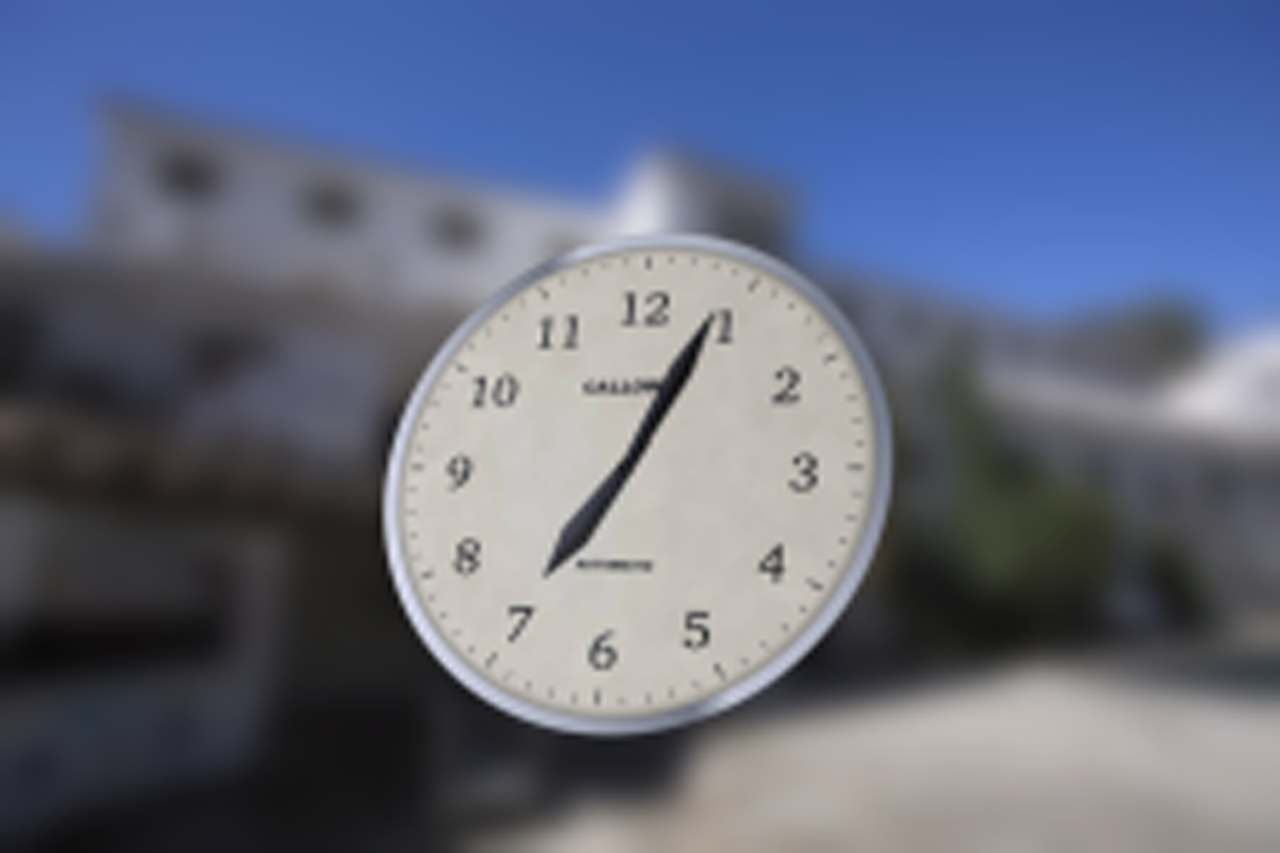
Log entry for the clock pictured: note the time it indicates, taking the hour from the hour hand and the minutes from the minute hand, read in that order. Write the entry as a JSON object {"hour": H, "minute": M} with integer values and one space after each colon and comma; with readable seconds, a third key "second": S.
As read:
{"hour": 7, "minute": 4}
